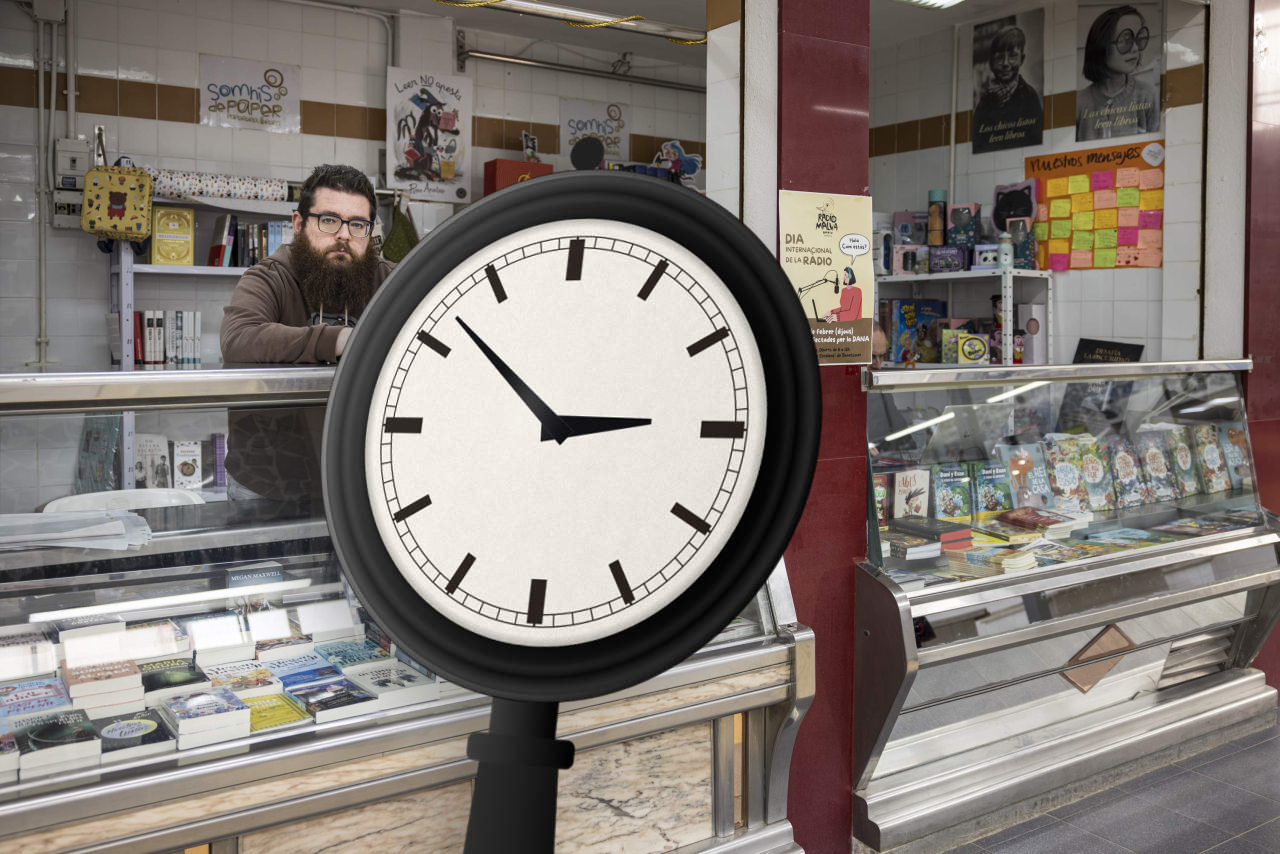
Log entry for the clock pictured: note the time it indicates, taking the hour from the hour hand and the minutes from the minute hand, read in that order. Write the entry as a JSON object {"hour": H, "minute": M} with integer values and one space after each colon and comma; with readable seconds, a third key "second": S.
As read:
{"hour": 2, "minute": 52}
